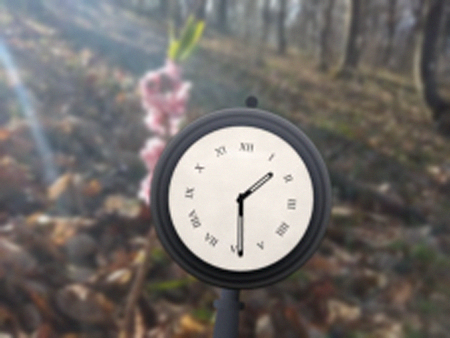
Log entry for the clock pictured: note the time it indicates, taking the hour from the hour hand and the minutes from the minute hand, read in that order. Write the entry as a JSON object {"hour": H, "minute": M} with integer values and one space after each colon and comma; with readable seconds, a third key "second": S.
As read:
{"hour": 1, "minute": 29}
